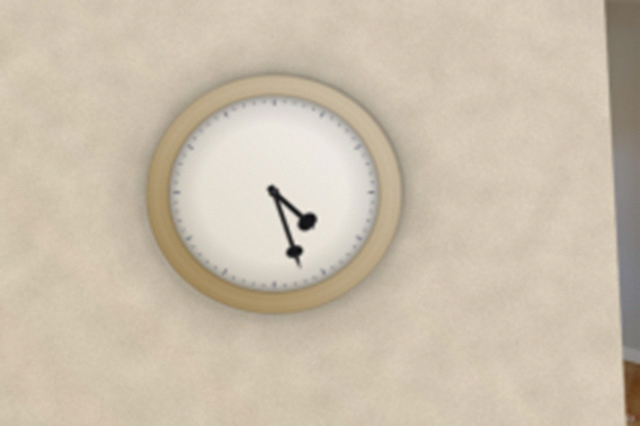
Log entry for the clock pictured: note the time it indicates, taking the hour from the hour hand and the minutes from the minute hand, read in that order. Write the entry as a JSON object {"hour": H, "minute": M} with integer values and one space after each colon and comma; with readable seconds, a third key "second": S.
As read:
{"hour": 4, "minute": 27}
